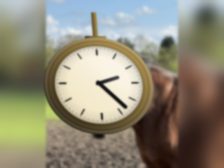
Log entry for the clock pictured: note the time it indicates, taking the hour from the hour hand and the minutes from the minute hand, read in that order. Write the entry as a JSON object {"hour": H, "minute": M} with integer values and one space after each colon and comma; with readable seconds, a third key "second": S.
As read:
{"hour": 2, "minute": 23}
